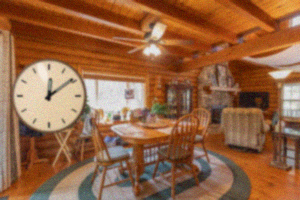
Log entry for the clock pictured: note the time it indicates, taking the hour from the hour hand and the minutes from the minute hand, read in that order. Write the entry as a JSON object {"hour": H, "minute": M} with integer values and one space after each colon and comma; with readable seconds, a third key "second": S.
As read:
{"hour": 12, "minute": 9}
